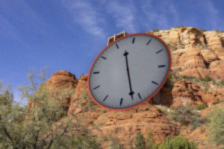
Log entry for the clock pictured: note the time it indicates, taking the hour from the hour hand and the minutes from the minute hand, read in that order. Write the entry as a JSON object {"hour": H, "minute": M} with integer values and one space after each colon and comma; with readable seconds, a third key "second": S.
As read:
{"hour": 11, "minute": 27}
